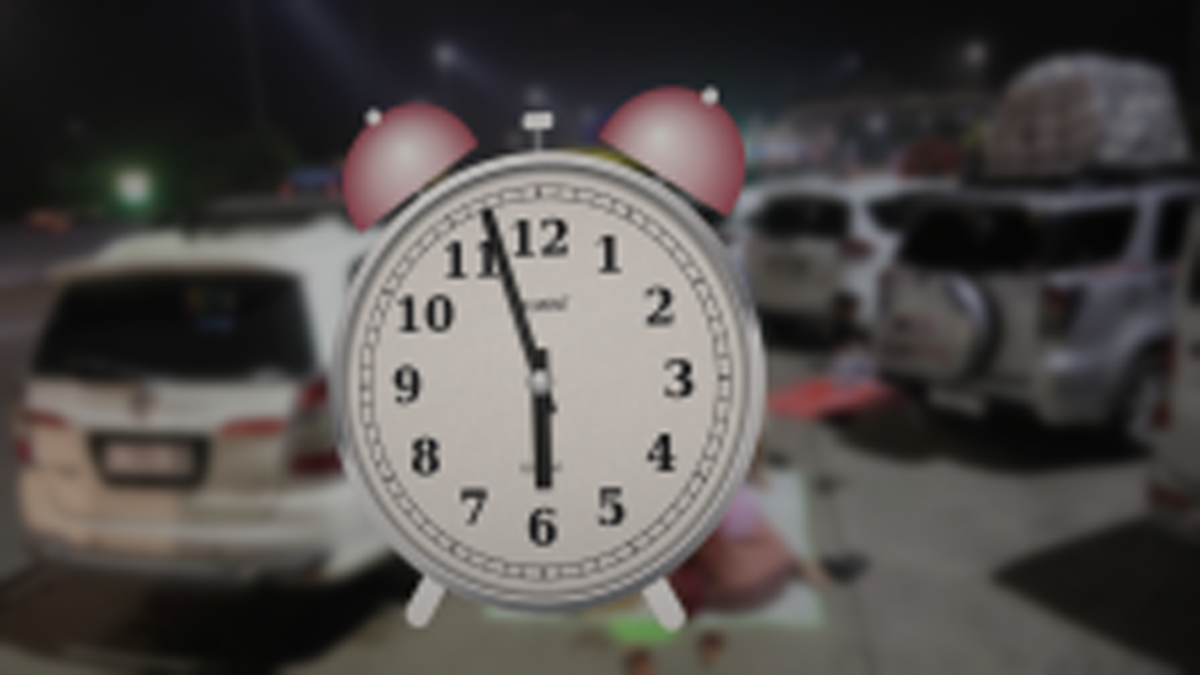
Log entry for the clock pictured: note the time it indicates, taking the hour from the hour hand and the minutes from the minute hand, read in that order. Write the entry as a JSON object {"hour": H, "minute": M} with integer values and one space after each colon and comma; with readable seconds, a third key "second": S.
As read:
{"hour": 5, "minute": 57}
